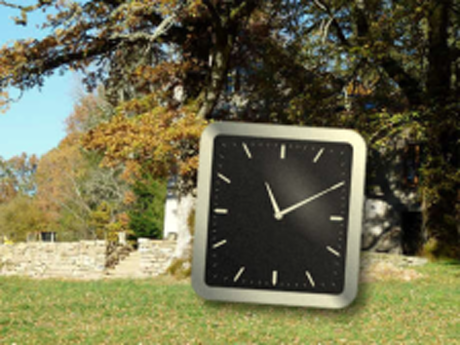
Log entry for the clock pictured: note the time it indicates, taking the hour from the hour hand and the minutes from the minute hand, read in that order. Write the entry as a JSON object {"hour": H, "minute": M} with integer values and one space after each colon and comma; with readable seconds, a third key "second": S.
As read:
{"hour": 11, "minute": 10}
